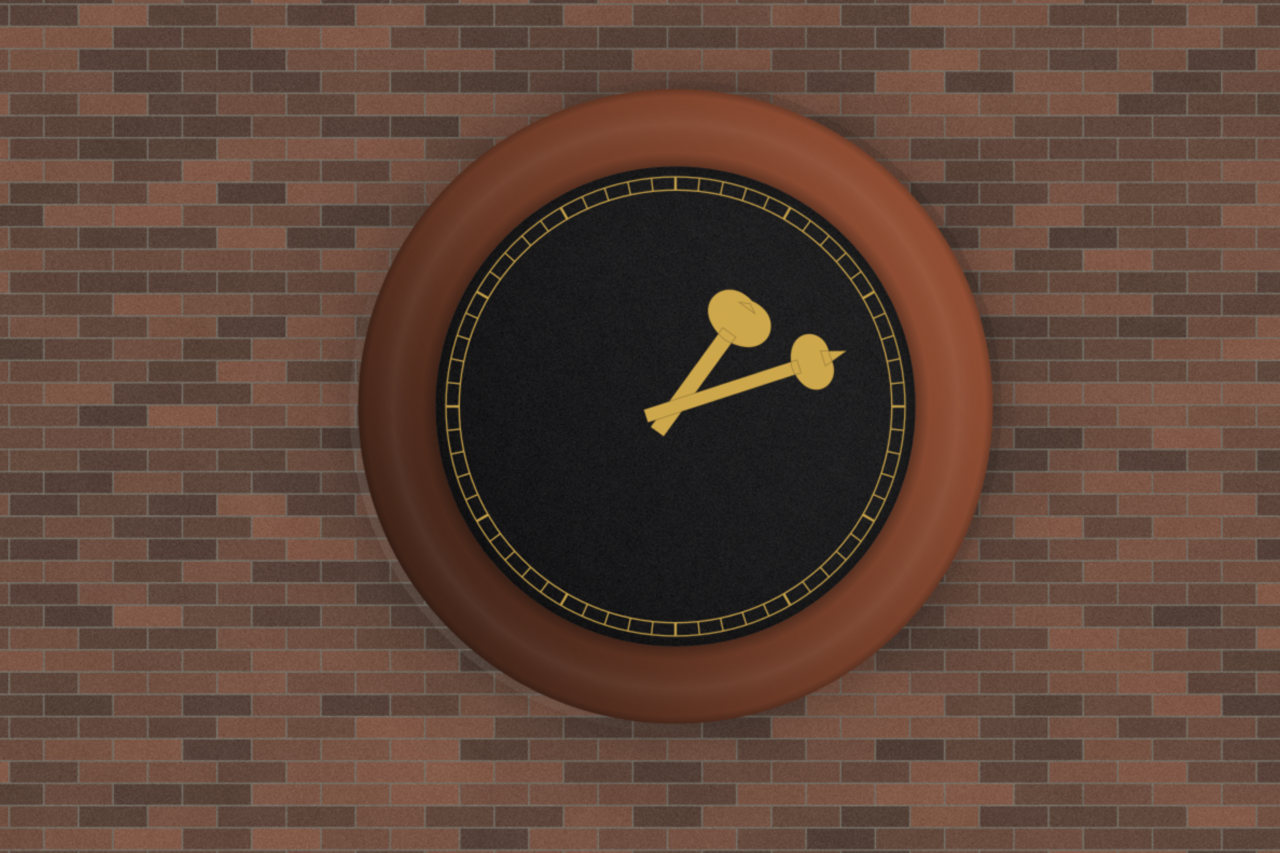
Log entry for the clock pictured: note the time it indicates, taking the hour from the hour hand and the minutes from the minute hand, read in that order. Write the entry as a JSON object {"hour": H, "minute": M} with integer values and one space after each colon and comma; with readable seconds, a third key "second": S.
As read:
{"hour": 1, "minute": 12}
